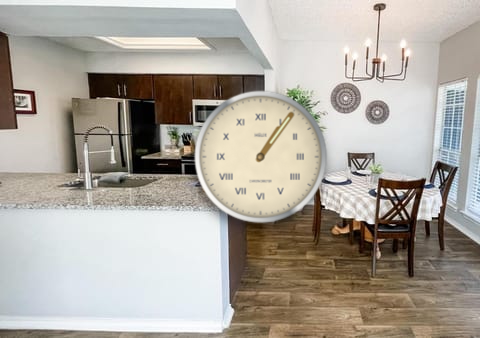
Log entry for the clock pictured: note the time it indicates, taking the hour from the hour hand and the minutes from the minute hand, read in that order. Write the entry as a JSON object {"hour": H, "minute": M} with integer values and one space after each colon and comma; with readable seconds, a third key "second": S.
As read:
{"hour": 1, "minute": 6}
